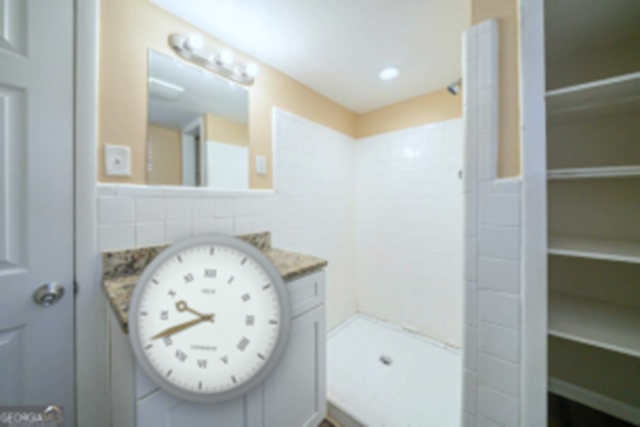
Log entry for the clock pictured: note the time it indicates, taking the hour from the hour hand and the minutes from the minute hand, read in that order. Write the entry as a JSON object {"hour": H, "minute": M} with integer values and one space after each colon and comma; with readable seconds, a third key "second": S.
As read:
{"hour": 9, "minute": 41}
